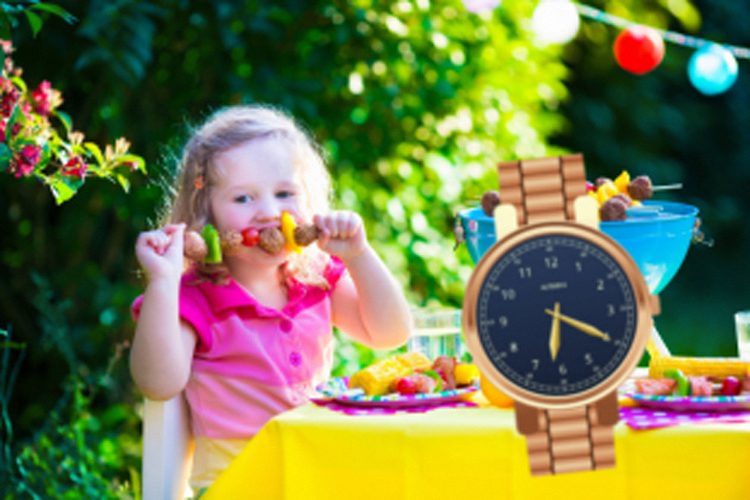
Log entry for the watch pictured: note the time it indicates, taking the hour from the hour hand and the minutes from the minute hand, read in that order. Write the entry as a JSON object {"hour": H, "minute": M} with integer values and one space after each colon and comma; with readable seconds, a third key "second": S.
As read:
{"hour": 6, "minute": 20}
